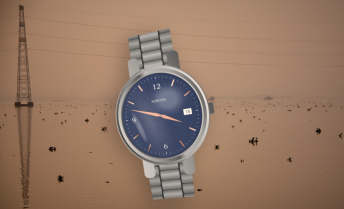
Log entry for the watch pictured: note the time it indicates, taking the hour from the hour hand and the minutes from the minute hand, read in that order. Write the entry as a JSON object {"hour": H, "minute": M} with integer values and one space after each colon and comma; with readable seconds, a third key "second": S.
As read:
{"hour": 3, "minute": 48}
